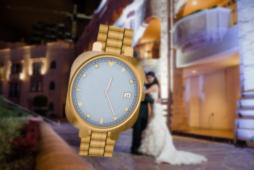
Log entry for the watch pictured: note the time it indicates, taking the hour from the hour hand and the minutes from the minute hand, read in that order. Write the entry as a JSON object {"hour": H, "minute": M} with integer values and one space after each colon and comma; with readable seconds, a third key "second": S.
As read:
{"hour": 12, "minute": 25}
